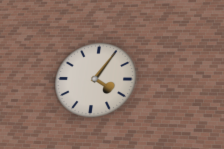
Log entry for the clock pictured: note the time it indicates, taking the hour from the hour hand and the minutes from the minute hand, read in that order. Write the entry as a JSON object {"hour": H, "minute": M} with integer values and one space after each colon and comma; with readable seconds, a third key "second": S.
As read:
{"hour": 4, "minute": 5}
